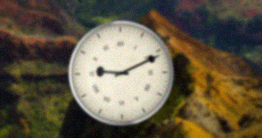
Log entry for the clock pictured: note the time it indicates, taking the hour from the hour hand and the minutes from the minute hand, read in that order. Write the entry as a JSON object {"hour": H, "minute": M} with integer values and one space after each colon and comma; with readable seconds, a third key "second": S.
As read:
{"hour": 9, "minute": 11}
